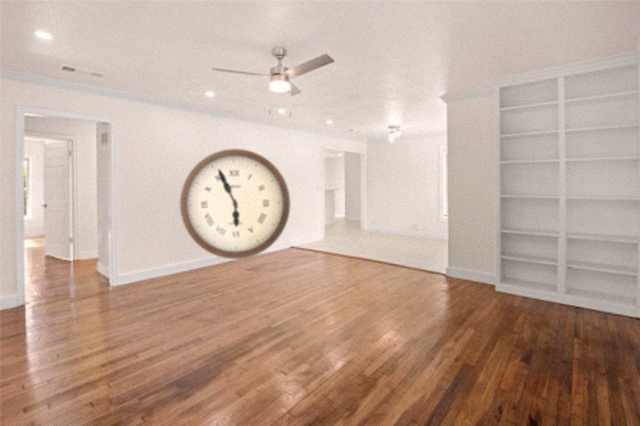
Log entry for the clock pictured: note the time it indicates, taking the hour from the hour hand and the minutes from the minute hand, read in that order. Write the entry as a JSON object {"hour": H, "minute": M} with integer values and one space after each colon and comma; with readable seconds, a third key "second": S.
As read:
{"hour": 5, "minute": 56}
